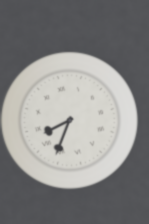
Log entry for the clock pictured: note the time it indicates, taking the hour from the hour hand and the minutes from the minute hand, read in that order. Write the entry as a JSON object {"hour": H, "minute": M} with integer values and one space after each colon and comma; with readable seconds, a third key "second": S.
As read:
{"hour": 8, "minute": 36}
